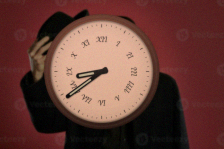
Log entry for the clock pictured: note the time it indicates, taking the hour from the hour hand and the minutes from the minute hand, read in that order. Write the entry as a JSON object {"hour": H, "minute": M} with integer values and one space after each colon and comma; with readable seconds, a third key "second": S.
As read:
{"hour": 8, "minute": 39}
